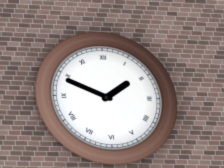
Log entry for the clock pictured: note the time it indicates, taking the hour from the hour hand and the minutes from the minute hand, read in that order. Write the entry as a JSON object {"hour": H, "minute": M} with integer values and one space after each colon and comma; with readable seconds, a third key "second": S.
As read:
{"hour": 1, "minute": 49}
